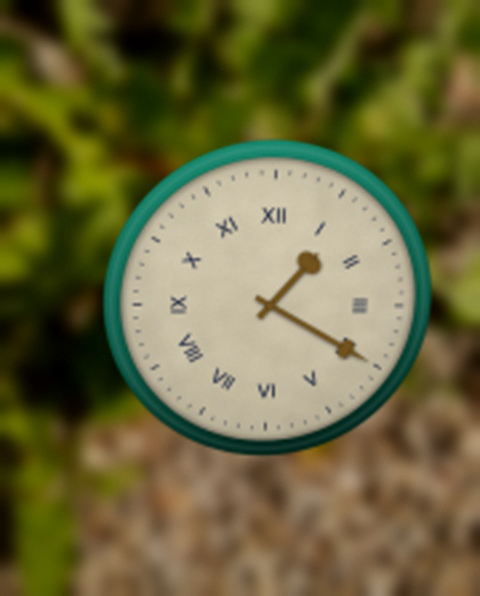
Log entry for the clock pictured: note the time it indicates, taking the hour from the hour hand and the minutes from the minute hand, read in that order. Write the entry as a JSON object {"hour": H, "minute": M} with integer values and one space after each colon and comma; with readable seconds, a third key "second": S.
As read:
{"hour": 1, "minute": 20}
